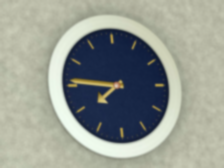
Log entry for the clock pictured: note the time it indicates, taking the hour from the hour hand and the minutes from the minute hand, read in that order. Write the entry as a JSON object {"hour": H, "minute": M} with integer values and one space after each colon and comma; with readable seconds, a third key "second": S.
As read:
{"hour": 7, "minute": 46}
